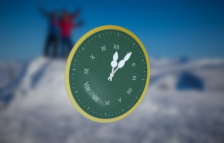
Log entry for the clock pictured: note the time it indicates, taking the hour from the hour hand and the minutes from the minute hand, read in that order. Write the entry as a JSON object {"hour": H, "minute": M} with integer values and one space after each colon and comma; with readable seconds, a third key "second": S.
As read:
{"hour": 12, "minute": 6}
